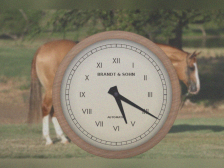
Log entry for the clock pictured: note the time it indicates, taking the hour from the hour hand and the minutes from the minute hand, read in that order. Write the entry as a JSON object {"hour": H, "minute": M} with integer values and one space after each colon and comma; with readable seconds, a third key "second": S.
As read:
{"hour": 5, "minute": 20}
